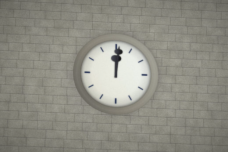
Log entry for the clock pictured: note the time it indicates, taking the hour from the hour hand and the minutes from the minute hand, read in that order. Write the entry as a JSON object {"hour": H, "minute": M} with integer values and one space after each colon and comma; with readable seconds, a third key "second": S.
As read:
{"hour": 12, "minute": 1}
